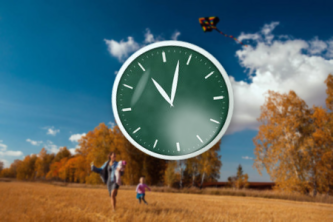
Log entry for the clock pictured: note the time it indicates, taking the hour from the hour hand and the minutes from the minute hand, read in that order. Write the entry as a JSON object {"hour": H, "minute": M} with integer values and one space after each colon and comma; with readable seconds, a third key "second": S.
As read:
{"hour": 11, "minute": 3}
